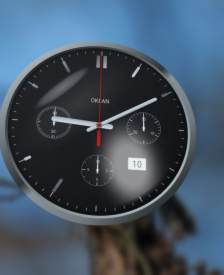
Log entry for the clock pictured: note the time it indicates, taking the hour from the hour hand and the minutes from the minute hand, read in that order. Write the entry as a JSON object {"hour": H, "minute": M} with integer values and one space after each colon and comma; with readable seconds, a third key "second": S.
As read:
{"hour": 9, "minute": 10}
